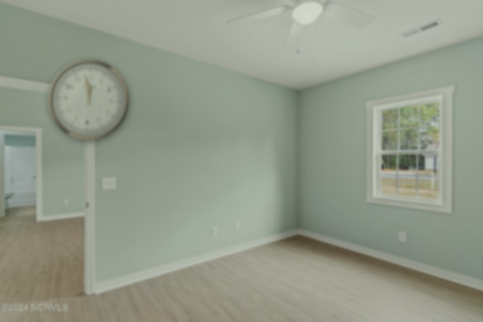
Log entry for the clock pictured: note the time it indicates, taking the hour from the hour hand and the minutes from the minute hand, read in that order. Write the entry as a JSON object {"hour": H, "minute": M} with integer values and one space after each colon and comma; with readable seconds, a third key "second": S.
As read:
{"hour": 11, "minute": 58}
